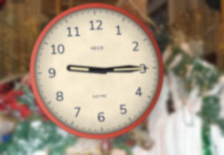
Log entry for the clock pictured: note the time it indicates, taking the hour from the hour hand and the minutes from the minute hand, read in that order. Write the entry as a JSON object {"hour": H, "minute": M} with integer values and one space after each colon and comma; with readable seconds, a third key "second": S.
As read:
{"hour": 9, "minute": 15}
